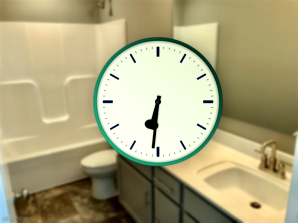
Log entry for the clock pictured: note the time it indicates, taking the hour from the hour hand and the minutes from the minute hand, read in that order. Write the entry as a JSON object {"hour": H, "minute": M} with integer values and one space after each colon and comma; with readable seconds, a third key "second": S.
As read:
{"hour": 6, "minute": 31}
